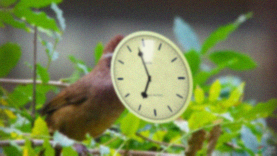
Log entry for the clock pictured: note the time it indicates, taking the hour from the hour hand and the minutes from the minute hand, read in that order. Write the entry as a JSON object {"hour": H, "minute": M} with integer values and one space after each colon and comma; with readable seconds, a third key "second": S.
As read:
{"hour": 6, "minute": 58}
